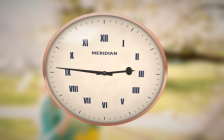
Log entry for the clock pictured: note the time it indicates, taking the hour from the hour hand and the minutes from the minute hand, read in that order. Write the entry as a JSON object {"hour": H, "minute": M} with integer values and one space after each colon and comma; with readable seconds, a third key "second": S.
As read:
{"hour": 2, "minute": 46}
